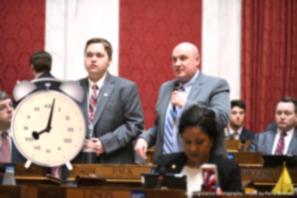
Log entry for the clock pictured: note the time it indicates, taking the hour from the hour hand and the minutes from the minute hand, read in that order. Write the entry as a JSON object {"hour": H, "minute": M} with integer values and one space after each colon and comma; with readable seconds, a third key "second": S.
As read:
{"hour": 8, "minute": 2}
